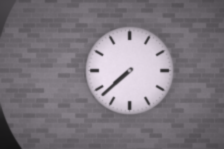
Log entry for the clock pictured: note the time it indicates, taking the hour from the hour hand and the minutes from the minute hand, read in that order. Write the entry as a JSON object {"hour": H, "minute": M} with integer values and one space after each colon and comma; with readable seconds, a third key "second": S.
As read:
{"hour": 7, "minute": 38}
